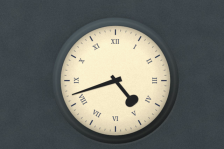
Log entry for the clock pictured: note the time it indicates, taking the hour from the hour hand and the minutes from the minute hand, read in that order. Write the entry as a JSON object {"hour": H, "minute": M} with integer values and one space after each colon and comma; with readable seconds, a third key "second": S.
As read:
{"hour": 4, "minute": 42}
